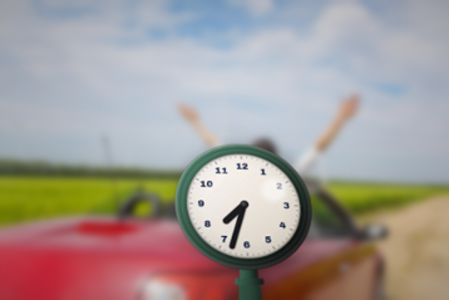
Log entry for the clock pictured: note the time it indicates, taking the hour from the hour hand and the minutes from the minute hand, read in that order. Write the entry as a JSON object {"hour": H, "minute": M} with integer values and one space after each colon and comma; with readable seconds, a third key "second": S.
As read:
{"hour": 7, "minute": 33}
